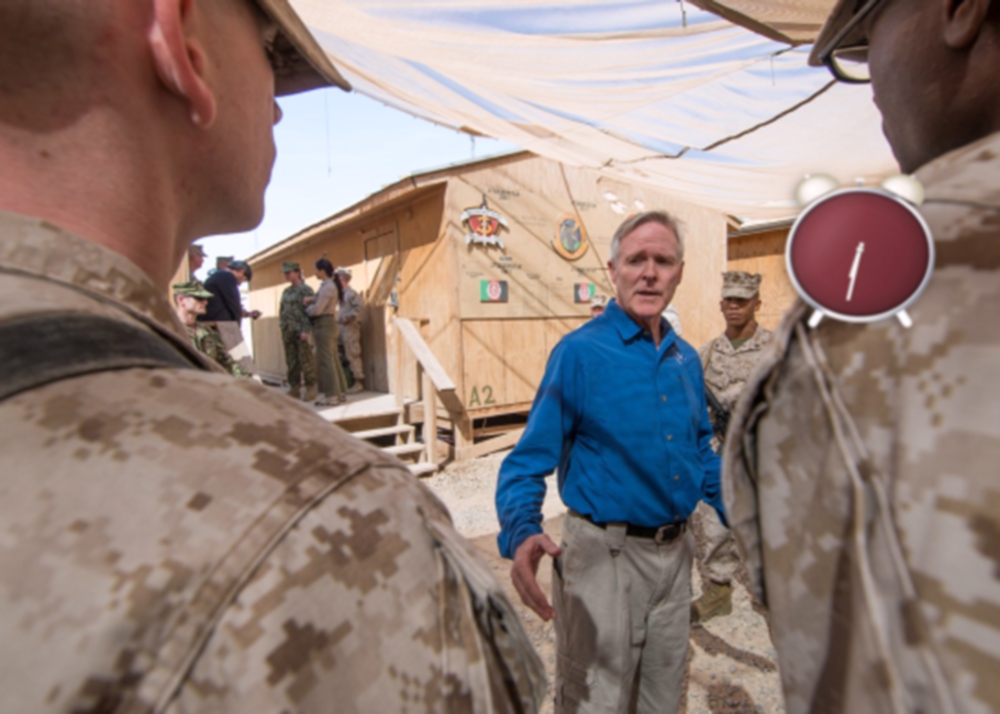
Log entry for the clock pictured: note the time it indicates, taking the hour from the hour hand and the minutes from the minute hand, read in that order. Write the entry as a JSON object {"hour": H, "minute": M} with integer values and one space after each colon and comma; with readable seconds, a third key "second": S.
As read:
{"hour": 6, "minute": 32}
